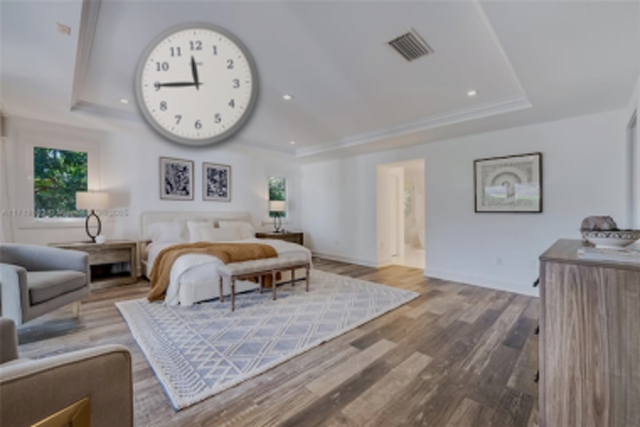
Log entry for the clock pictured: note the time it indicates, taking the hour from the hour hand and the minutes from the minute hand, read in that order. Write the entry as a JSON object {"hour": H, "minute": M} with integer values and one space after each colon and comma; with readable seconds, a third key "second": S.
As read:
{"hour": 11, "minute": 45}
